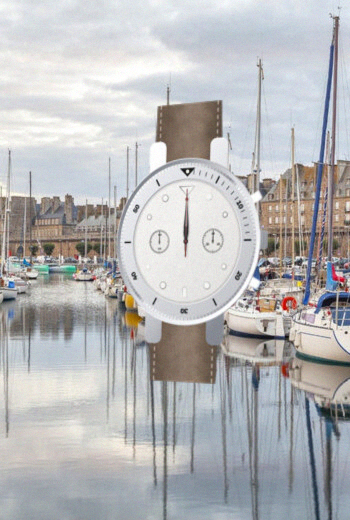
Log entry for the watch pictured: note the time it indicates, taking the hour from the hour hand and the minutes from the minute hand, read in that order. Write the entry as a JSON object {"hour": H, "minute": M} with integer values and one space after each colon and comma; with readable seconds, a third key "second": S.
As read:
{"hour": 12, "minute": 0}
